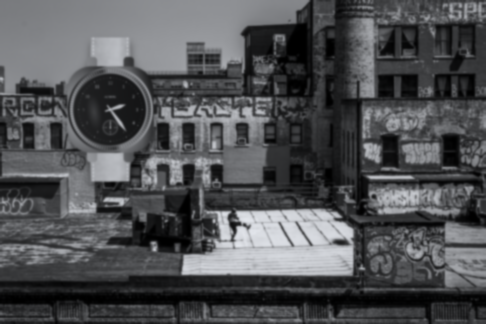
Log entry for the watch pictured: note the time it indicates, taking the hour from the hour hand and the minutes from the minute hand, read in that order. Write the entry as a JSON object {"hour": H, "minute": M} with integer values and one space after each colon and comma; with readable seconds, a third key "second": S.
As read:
{"hour": 2, "minute": 24}
